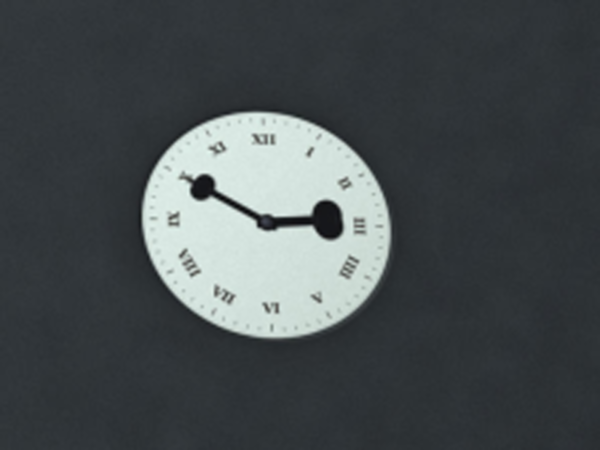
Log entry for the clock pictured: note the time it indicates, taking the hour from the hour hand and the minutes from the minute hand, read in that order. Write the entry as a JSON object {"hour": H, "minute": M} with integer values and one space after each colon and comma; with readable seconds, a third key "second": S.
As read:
{"hour": 2, "minute": 50}
